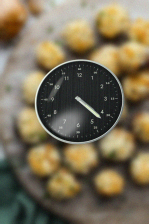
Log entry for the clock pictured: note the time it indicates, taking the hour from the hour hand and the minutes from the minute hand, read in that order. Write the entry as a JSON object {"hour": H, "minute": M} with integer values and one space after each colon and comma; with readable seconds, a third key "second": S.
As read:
{"hour": 4, "minute": 22}
